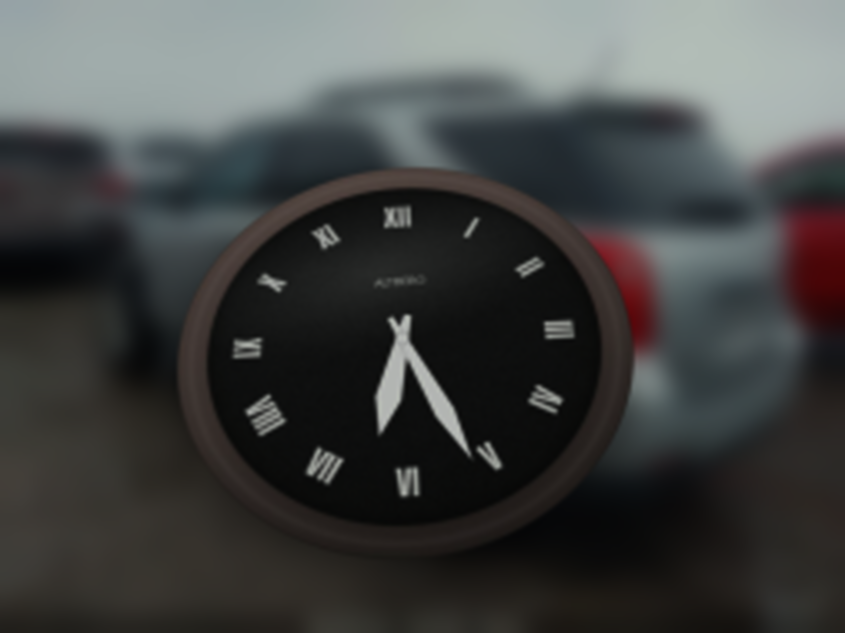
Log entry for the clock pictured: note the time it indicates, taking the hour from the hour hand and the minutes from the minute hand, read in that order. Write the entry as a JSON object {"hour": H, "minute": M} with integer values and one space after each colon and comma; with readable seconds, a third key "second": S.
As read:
{"hour": 6, "minute": 26}
